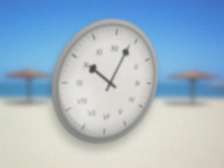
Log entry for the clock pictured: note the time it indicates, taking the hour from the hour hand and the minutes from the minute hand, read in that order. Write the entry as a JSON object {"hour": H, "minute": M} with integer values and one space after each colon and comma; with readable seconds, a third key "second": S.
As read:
{"hour": 10, "minute": 4}
